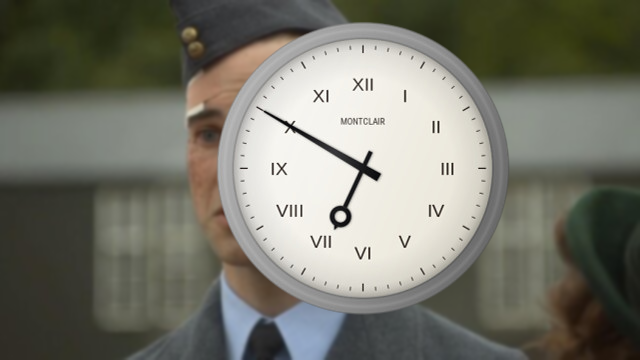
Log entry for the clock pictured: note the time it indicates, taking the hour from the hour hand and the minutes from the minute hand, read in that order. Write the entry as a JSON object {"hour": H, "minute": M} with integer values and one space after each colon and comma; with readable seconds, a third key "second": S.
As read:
{"hour": 6, "minute": 50}
